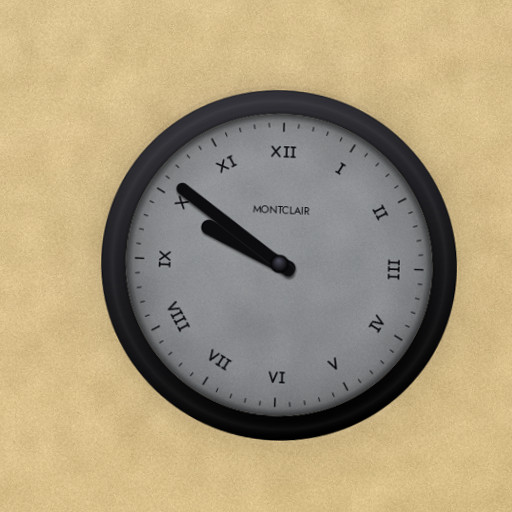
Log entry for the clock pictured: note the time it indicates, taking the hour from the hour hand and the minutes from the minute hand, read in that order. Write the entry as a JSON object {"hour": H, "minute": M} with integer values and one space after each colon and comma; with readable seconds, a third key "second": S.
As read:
{"hour": 9, "minute": 51}
